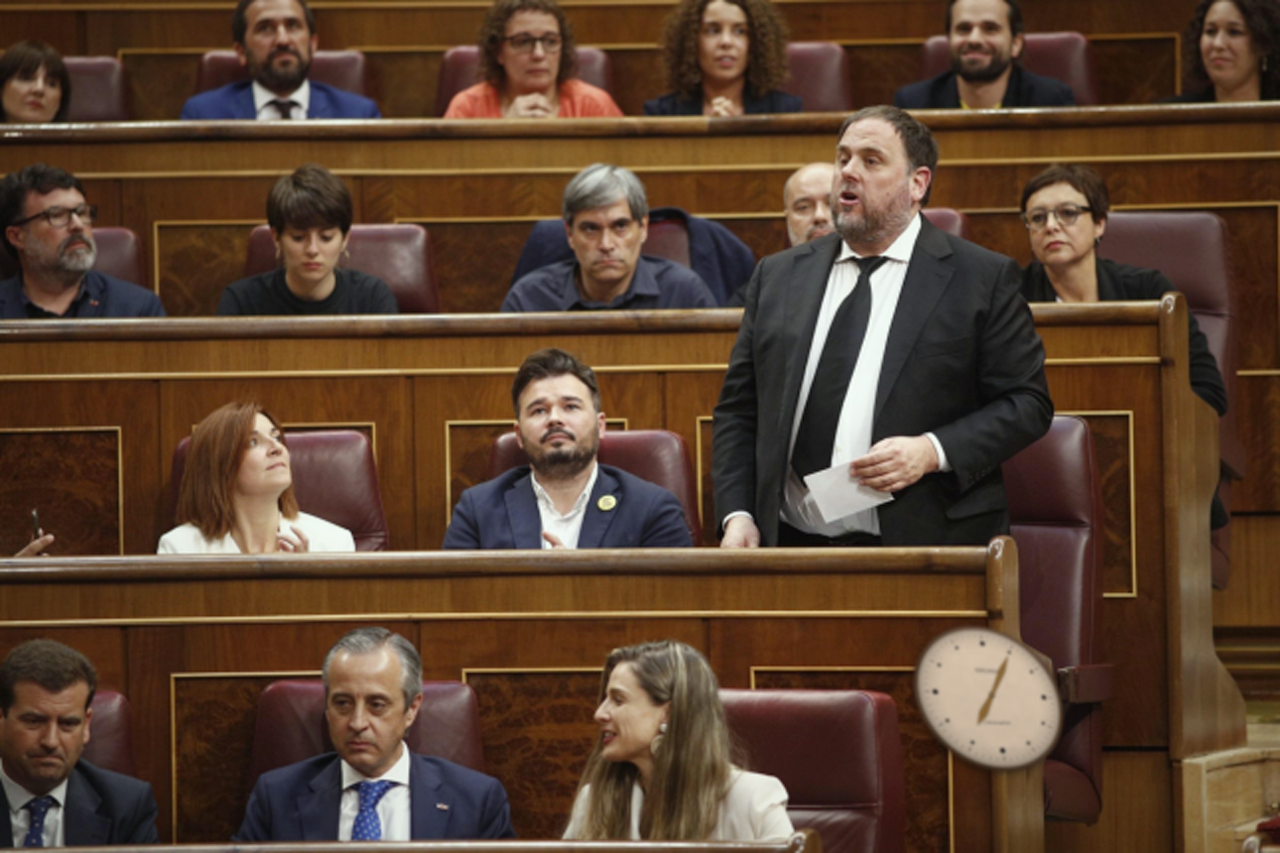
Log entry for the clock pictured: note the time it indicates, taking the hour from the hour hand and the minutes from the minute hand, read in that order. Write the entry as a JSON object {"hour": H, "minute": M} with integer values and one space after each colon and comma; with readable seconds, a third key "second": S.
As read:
{"hour": 7, "minute": 5}
